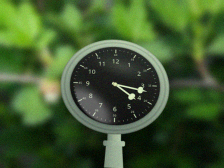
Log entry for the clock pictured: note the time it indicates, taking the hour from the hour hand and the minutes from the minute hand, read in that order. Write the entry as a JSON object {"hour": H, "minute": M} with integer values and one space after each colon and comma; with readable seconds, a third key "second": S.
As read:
{"hour": 4, "minute": 17}
